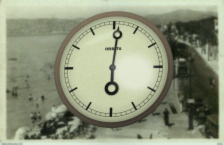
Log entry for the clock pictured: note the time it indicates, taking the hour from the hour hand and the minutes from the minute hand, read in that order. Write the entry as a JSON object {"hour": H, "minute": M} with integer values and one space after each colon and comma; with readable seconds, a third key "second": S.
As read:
{"hour": 6, "minute": 1}
